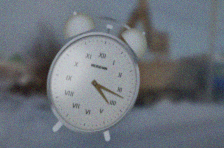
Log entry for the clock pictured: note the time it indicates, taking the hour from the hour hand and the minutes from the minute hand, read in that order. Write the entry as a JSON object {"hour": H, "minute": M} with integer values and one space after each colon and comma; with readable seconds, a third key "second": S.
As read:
{"hour": 4, "minute": 17}
